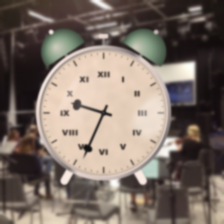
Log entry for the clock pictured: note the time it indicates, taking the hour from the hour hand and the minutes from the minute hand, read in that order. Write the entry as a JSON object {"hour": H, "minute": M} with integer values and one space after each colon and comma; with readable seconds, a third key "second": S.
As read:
{"hour": 9, "minute": 34}
